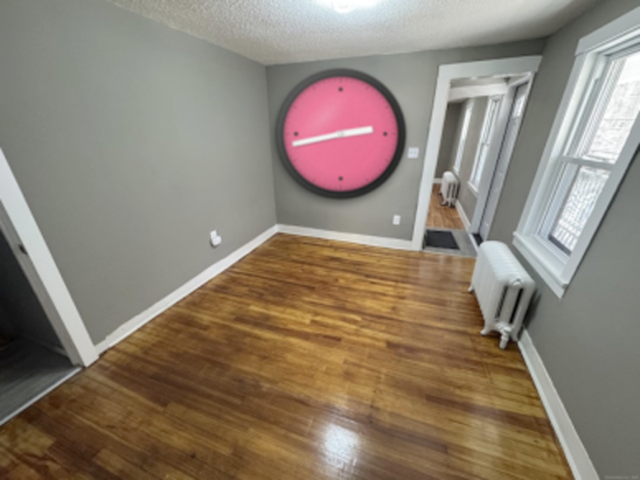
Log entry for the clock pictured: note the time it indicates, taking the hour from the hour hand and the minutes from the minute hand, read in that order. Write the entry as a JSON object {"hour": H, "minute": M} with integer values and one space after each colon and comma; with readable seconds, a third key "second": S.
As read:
{"hour": 2, "minute": 43}
